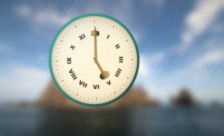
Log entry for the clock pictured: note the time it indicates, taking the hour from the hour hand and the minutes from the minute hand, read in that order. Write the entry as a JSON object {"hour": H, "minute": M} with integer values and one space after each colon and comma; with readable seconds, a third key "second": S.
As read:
{"hour": 5, "minute": 0}
